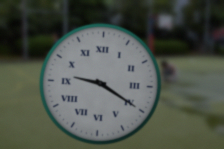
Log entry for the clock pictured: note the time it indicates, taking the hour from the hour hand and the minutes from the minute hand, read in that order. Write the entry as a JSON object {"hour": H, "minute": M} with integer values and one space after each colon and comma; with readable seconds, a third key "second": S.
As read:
{"hour": 9, "minute": 20}
